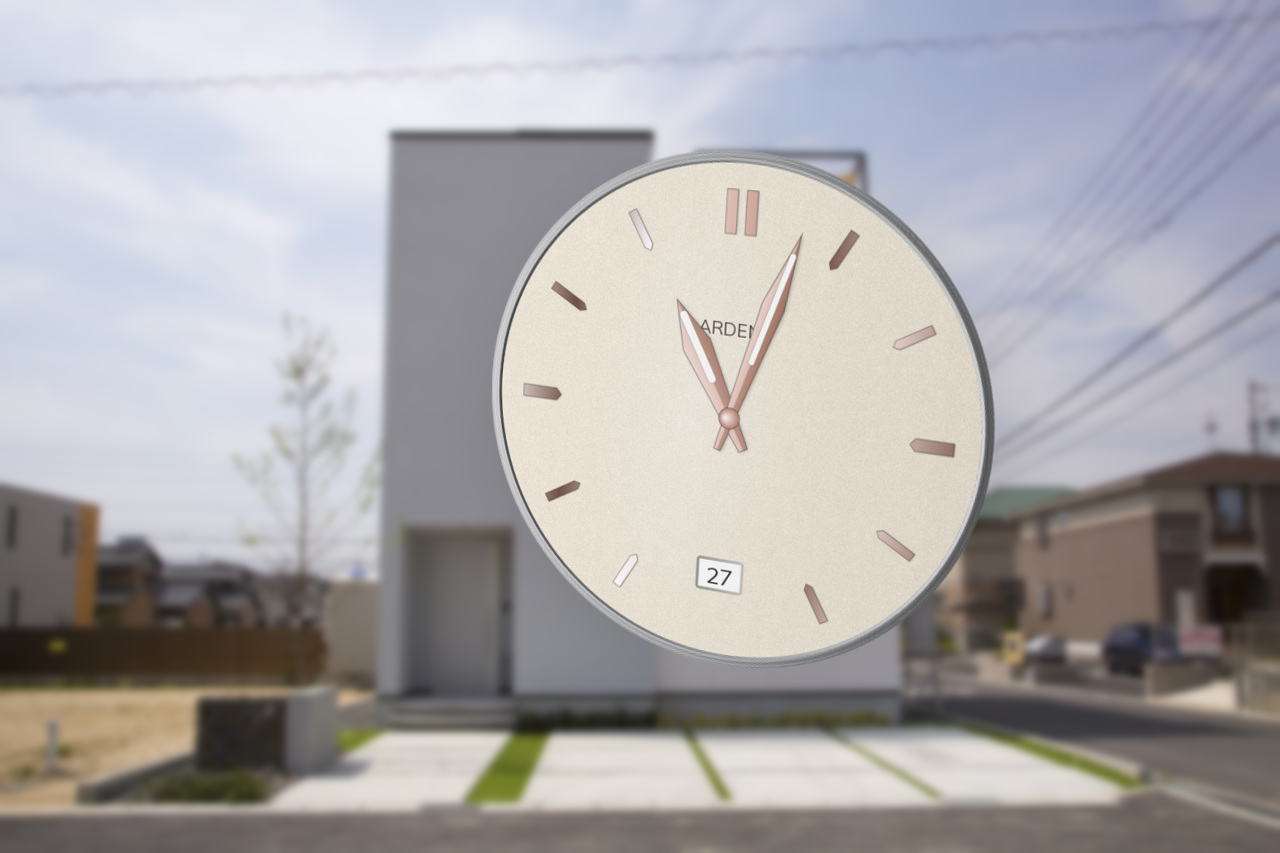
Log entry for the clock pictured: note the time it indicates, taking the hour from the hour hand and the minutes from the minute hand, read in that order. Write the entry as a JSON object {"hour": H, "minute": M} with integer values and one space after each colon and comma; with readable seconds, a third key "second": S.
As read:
{"hour": 11, "minute": 3}
